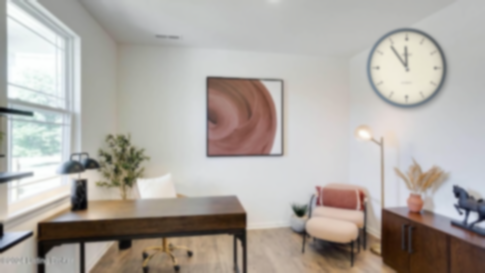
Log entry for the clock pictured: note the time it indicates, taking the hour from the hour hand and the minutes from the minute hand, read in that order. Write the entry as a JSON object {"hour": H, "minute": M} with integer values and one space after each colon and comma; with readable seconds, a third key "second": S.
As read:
{"hour": 11, "minute": 54}
